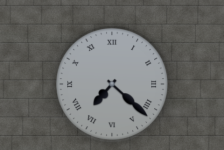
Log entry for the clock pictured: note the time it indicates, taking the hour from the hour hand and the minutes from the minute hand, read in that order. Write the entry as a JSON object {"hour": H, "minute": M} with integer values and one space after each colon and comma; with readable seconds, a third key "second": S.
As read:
{"hour": 7, "minute": 22}
